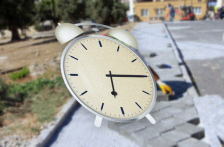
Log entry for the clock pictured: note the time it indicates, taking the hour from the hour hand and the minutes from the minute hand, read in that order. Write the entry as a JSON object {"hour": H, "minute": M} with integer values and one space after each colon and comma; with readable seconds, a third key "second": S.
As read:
{"hour": 6, "minute": 15}
